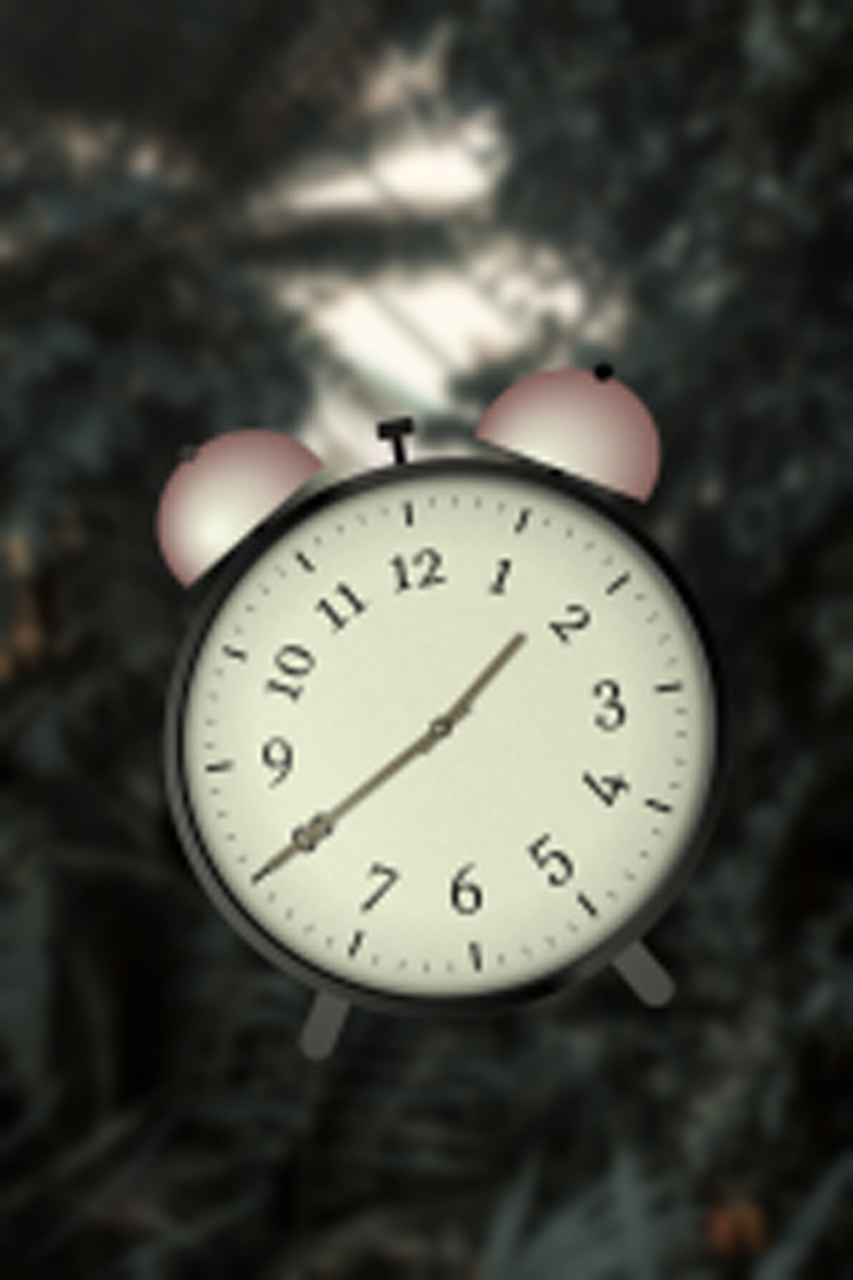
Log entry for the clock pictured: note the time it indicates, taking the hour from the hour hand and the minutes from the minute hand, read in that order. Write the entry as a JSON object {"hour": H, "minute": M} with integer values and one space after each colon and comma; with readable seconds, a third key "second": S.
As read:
{"hour": 1, "minute": 40}
